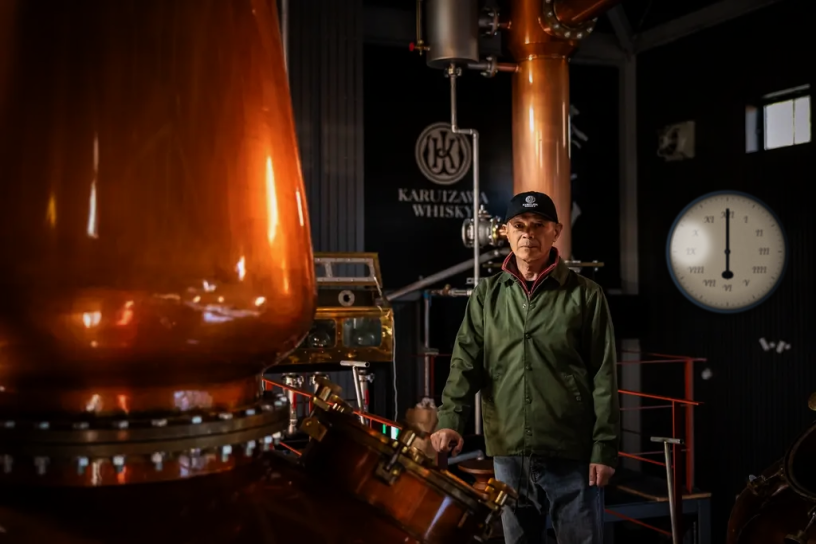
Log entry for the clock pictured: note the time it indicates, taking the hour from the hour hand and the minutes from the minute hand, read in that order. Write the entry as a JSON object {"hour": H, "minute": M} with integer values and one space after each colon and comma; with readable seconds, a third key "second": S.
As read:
{"hour": 6, "minute": 0}
